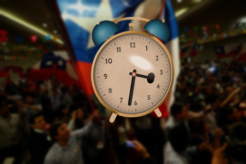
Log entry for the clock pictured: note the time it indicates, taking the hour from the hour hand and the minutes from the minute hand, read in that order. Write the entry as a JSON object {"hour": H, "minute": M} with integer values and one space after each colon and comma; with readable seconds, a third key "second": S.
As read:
{"hour": 3, "minute": 32}
